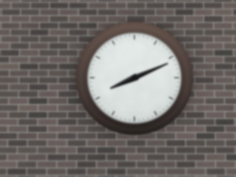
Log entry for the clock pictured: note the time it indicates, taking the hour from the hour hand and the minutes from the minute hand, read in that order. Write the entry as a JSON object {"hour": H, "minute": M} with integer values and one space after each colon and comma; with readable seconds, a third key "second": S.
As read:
{"hour": 8, "minute": 11}
